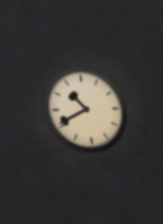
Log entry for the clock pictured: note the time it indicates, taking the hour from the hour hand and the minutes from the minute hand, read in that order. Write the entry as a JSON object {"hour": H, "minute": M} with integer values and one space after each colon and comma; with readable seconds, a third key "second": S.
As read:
{"hour": 10, "minute": 41}
